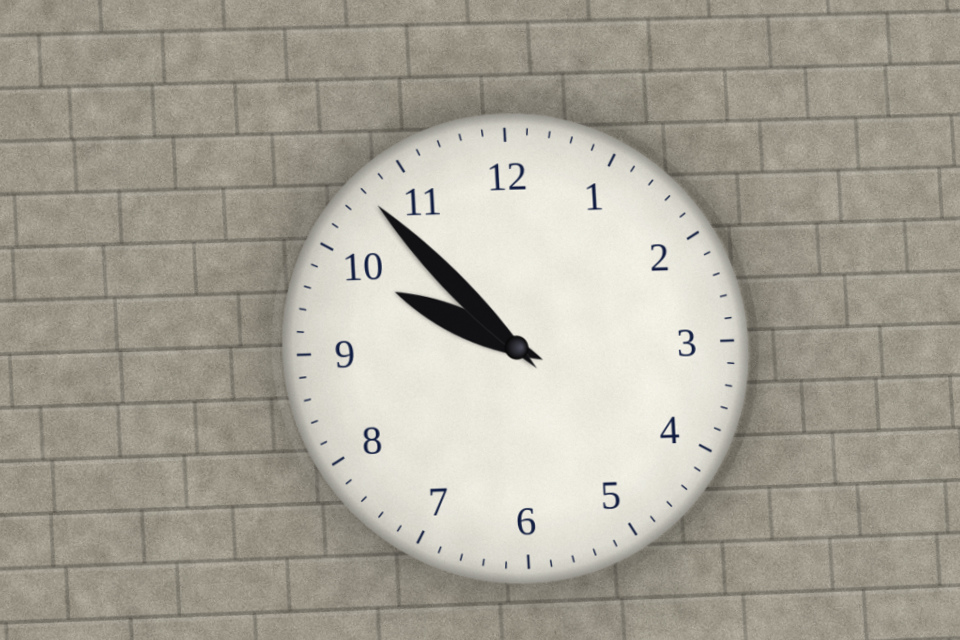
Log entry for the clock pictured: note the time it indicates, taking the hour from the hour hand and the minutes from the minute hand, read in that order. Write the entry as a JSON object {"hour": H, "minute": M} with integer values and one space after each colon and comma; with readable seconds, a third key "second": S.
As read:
{"hour": 9, "minute": 53}
